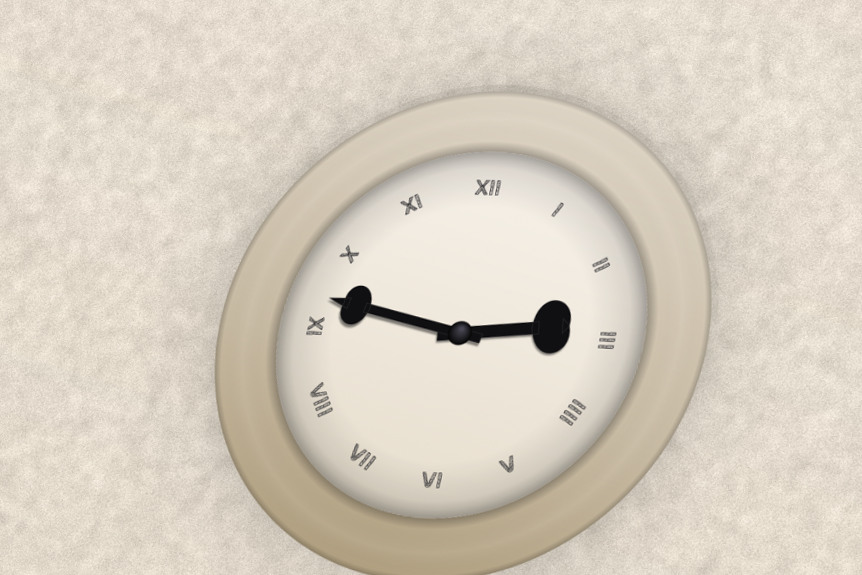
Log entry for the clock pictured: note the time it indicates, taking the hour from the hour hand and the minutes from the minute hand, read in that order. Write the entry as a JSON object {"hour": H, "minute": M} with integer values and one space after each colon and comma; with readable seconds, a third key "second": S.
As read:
{"hour": 2, "minute": 47}
